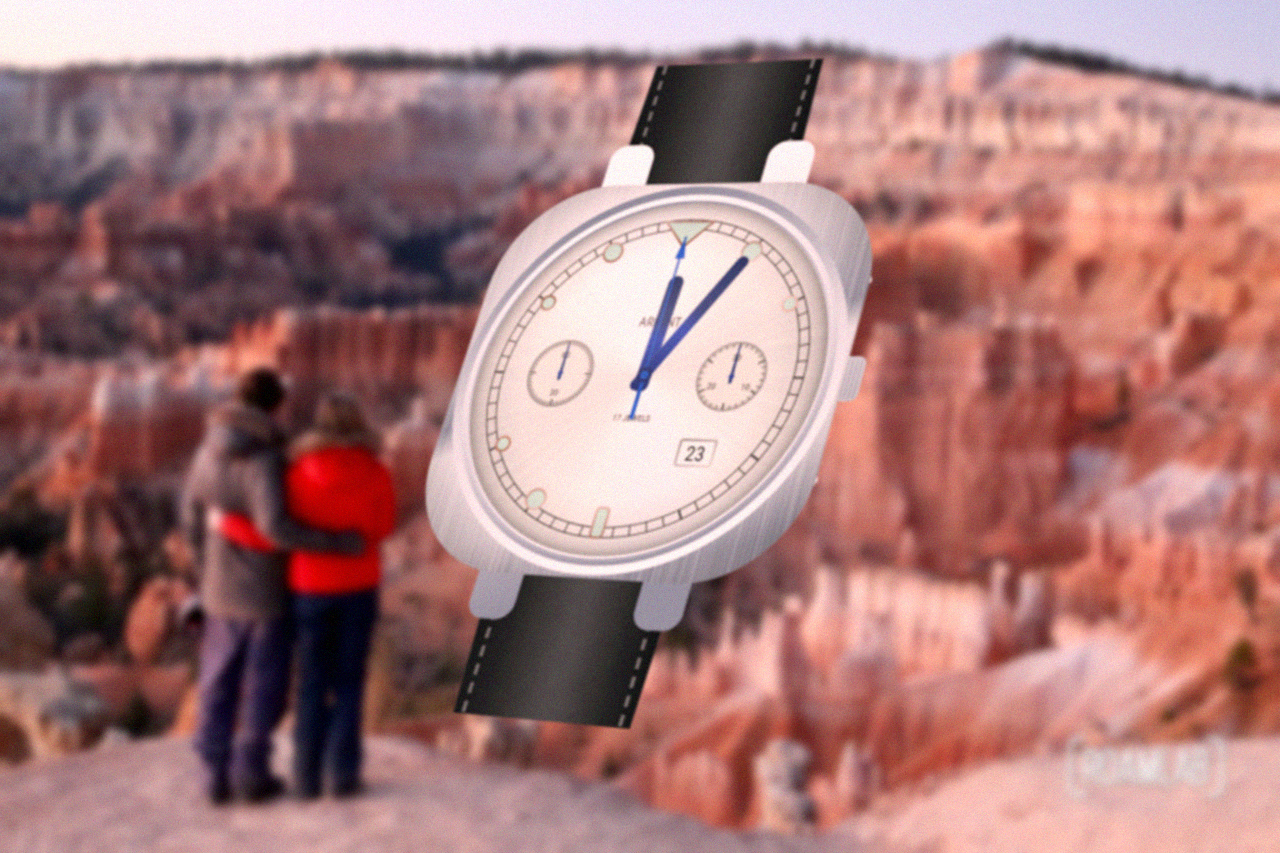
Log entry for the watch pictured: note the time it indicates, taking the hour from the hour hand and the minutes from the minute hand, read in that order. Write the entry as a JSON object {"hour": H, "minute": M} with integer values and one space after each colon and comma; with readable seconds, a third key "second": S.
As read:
{"hour": 12, "minute": 5}
